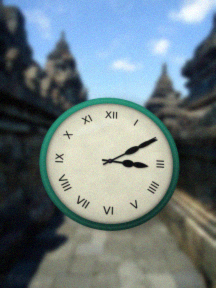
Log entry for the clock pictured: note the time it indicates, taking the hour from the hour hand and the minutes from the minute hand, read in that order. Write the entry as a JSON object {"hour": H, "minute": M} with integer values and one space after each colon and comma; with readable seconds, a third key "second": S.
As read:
{"hour": 3, "minute": 10}
